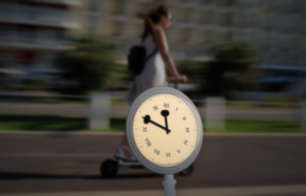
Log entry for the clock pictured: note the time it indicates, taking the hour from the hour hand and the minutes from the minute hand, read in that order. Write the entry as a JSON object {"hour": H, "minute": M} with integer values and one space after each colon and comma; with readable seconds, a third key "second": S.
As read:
{"hour": 11, "minute": 49}
